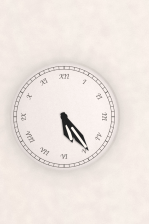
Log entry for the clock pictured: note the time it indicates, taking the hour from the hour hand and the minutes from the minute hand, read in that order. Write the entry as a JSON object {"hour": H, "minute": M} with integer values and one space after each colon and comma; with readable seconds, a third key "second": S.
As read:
{"hour": 5, "minute": 24}
